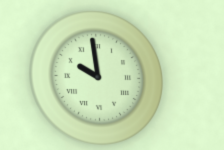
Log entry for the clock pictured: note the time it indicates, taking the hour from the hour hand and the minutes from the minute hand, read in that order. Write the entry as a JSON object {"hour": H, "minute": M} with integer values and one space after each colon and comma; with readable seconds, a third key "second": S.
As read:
{"hour": 9, "minute": 59}
